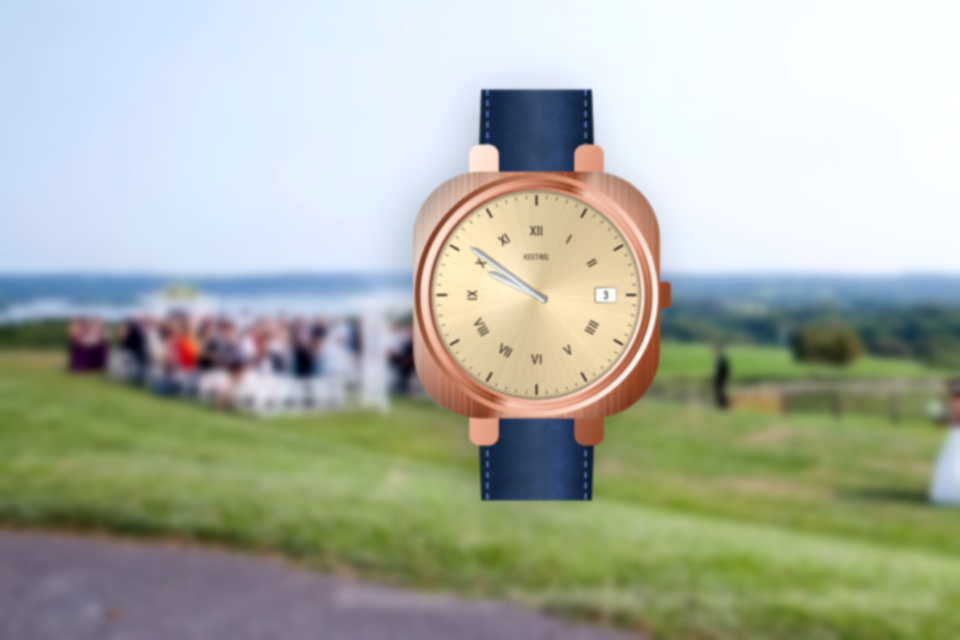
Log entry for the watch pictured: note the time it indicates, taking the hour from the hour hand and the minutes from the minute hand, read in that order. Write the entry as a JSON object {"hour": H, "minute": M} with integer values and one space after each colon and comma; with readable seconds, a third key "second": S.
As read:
{"hour": 9, "minute": 51}
